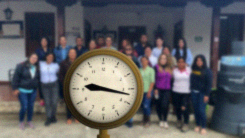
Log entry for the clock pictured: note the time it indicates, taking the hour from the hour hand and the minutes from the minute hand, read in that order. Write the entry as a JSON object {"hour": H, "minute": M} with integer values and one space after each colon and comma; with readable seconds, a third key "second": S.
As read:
{"hour": 9, "minute": 17}
